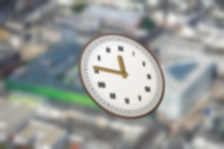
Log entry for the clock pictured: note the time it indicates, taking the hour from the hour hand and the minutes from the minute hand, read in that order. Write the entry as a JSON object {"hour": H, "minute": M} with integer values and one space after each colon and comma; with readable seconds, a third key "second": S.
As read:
{"hour": 11, "minute": 46}
